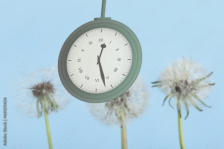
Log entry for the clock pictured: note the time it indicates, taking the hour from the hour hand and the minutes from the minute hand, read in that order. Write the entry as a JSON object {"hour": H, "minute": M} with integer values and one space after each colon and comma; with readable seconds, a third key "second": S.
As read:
{"hour": 12, "minute": 27}
